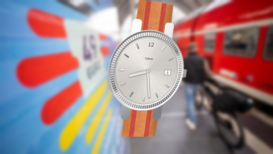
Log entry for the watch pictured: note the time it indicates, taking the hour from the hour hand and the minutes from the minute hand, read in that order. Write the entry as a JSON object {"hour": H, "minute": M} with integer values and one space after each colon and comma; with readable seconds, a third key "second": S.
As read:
{"hour": 8, "minute": 28}
